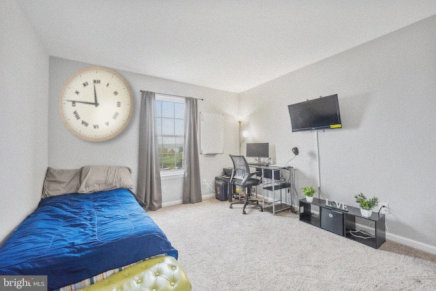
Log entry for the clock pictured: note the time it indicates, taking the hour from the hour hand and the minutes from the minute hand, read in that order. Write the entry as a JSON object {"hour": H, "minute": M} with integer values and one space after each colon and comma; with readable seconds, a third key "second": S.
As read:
{"hour": 11, "minute": 46}
